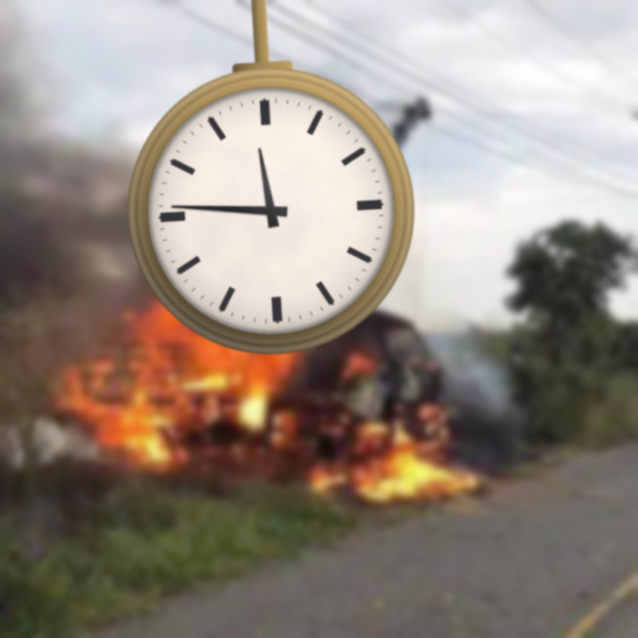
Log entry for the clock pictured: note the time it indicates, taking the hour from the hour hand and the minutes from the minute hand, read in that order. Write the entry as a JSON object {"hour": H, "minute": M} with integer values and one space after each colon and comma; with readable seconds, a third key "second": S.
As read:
{"hour": 11, "minute": 46}
